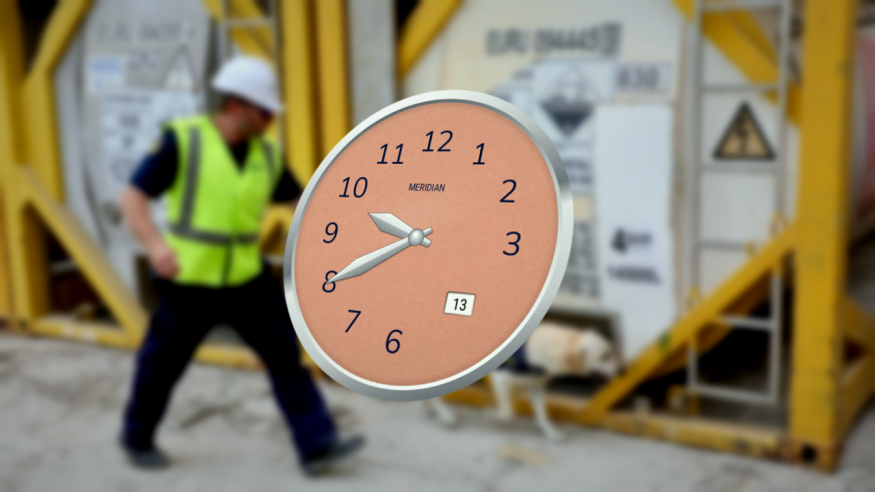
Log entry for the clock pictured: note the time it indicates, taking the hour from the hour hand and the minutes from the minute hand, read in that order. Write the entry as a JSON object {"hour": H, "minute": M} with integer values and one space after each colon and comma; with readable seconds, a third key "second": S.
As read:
{"hour": 9, "minute": 40}
